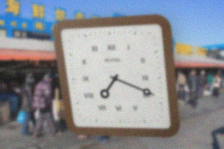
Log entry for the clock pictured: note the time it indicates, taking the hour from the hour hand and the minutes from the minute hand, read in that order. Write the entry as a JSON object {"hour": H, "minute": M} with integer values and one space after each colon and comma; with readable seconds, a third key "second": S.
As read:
{"hour": 7, "minute": 19}
